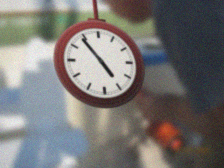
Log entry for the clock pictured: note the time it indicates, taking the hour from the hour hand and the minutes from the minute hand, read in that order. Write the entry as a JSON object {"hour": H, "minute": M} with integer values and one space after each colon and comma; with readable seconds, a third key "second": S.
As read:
{"hour": 4, "minute": 54}
